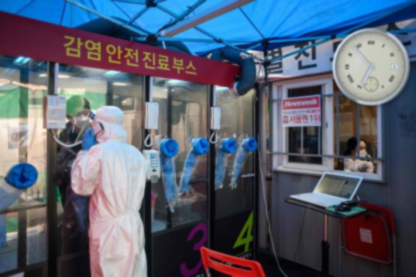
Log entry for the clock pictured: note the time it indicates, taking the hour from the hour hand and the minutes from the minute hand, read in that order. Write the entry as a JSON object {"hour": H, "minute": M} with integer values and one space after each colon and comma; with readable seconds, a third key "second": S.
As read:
{"hour": 6, "minute": 53}
